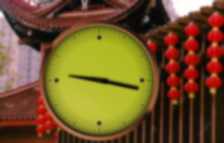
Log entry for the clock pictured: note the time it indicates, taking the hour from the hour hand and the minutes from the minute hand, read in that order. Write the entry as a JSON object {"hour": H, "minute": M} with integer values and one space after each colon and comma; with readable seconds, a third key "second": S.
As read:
{"hour": 9, "minute": 17}
